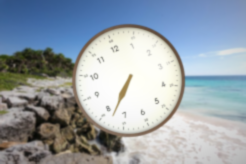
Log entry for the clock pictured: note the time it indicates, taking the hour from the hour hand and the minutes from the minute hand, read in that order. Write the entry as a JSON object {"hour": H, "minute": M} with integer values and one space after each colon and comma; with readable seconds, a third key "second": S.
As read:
{"hour": 7, "minute": 38}
